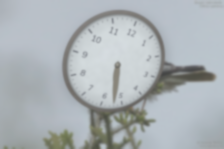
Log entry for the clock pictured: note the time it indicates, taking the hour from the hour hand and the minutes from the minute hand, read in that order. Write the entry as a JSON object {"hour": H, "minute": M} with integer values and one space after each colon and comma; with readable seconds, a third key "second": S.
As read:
{"hour": 5, "minute": 27}
